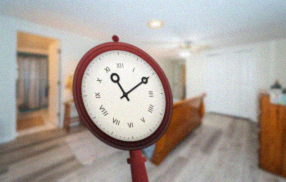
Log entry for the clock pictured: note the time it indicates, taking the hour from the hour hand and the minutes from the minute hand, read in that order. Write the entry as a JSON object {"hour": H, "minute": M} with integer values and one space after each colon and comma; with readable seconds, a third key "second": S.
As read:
{"hour": 11, "minute": 10}
